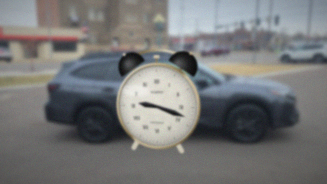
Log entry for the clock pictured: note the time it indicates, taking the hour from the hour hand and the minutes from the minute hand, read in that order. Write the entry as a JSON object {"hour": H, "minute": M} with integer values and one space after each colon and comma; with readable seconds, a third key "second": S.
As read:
{"hour": 9, "minute": 18}
